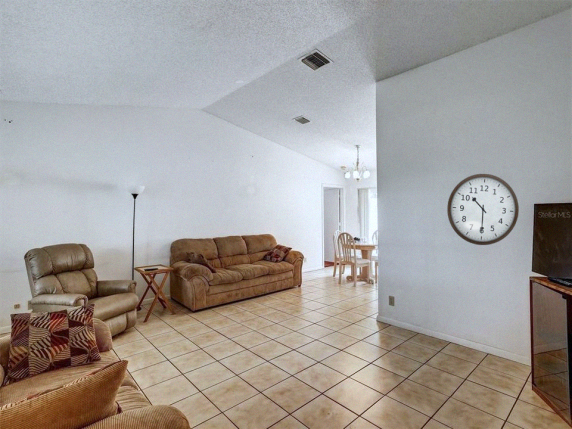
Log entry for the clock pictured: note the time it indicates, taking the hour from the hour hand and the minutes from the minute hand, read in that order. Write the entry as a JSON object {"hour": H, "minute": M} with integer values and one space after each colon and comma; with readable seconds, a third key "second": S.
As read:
{"hour": 10, "minute": 30}
